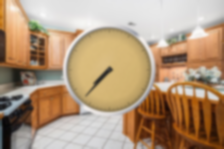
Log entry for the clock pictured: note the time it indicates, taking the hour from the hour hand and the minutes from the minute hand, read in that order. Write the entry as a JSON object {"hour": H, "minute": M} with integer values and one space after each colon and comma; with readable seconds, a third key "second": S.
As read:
{"hour": 7, "minute": 37}
